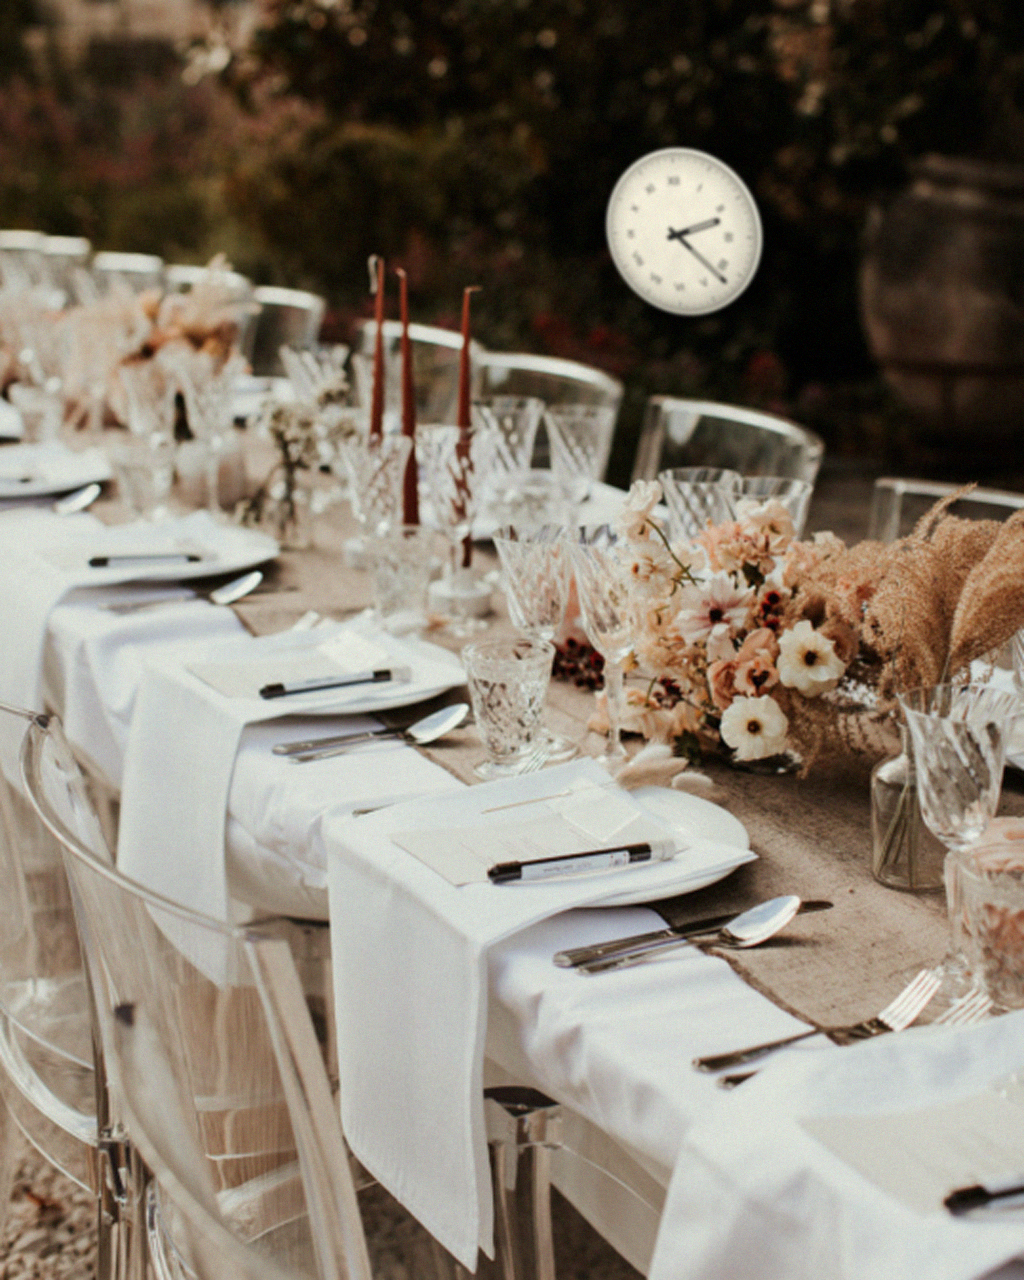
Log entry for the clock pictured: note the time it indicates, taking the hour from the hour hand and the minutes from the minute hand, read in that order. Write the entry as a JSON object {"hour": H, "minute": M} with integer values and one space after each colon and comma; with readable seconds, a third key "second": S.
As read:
{"hour": 2, "minute": 22}
